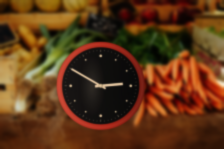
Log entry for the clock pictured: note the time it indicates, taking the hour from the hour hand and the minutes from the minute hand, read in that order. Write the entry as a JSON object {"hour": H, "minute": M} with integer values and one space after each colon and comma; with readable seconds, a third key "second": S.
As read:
{"hour": 2, "minute": 50}
